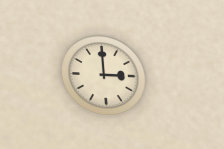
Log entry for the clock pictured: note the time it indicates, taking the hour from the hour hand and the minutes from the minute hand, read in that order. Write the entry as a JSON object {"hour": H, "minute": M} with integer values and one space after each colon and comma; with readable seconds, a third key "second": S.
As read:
{"hour": 3, "minute": 0}
